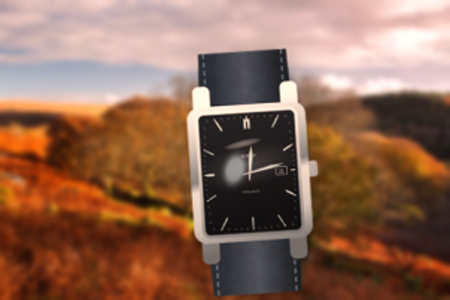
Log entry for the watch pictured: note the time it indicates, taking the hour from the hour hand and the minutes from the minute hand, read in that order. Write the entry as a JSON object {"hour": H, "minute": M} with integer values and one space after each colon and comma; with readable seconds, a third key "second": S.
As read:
{"hour": 12, "minute": 13}
